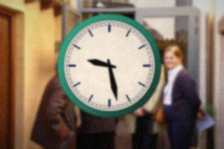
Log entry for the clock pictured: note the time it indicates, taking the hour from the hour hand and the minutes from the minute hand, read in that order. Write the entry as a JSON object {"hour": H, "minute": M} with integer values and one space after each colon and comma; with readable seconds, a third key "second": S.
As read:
{"hour": 9, "minute": 28}
